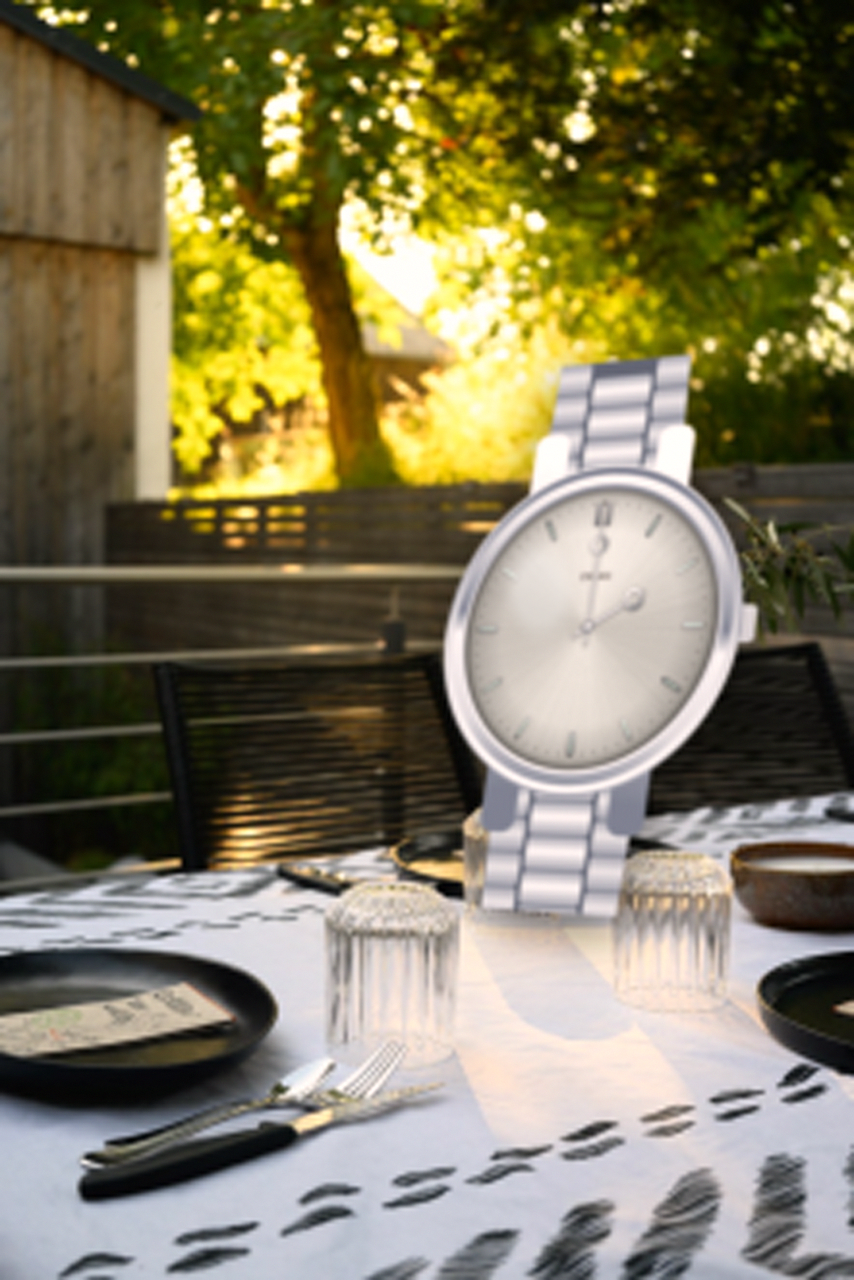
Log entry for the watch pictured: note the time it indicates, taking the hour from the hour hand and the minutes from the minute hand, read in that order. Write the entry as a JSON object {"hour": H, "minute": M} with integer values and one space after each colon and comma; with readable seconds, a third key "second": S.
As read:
{"hour": 2, "minute": 0}
